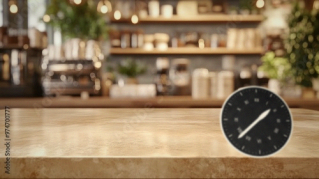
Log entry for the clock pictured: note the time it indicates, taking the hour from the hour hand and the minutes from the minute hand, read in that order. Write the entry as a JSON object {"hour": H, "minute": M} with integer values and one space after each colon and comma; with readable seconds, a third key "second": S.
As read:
{"hour": 1, "minute": 38}
